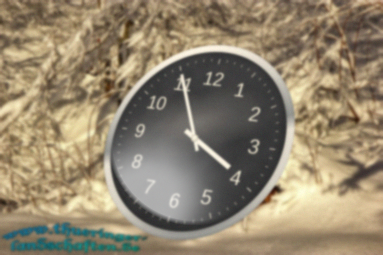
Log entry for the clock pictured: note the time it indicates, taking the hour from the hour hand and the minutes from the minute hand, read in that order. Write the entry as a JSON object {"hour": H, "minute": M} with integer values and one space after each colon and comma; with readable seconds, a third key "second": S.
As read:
{"hour": 3, "minute": 55}
